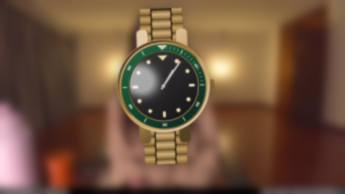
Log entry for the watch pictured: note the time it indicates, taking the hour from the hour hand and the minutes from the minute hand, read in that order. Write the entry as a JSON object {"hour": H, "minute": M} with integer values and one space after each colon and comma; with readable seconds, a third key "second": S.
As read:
{"hour": 1, "minute": 6}
